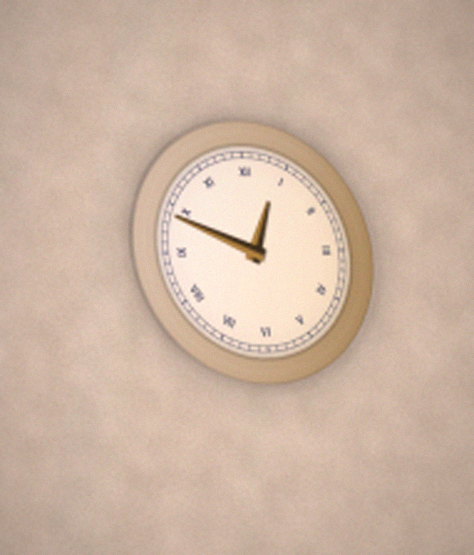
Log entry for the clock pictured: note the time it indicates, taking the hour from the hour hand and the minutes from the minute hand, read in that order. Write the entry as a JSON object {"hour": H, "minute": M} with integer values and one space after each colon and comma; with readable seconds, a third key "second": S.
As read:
{"hour": 12, "minute": 49}
